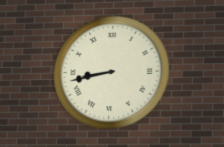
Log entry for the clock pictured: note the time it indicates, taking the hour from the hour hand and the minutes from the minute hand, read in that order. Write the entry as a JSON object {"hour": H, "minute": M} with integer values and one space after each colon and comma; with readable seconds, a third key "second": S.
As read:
{"hour": 8, "minute": 43}
